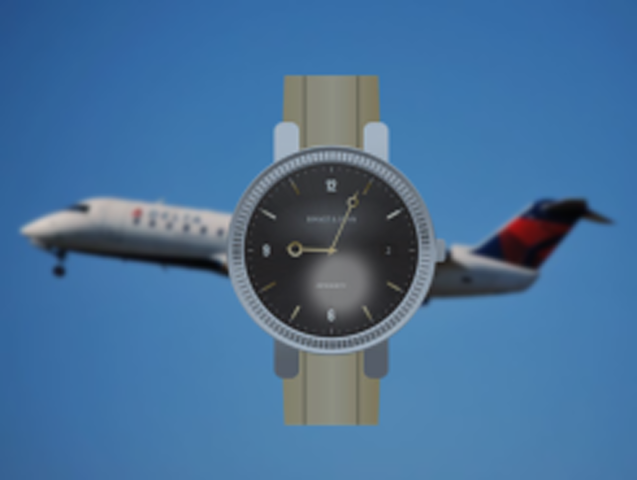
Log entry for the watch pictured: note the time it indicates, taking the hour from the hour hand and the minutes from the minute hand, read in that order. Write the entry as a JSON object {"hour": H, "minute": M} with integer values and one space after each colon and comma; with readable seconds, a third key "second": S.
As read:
{"hour": 9, "minute": 4}
